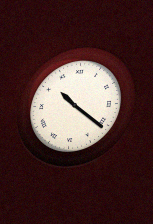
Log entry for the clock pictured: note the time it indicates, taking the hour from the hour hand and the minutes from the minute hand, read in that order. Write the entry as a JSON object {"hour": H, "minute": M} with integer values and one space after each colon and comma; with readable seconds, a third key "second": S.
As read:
{"hour": 10, "minute": 21}
